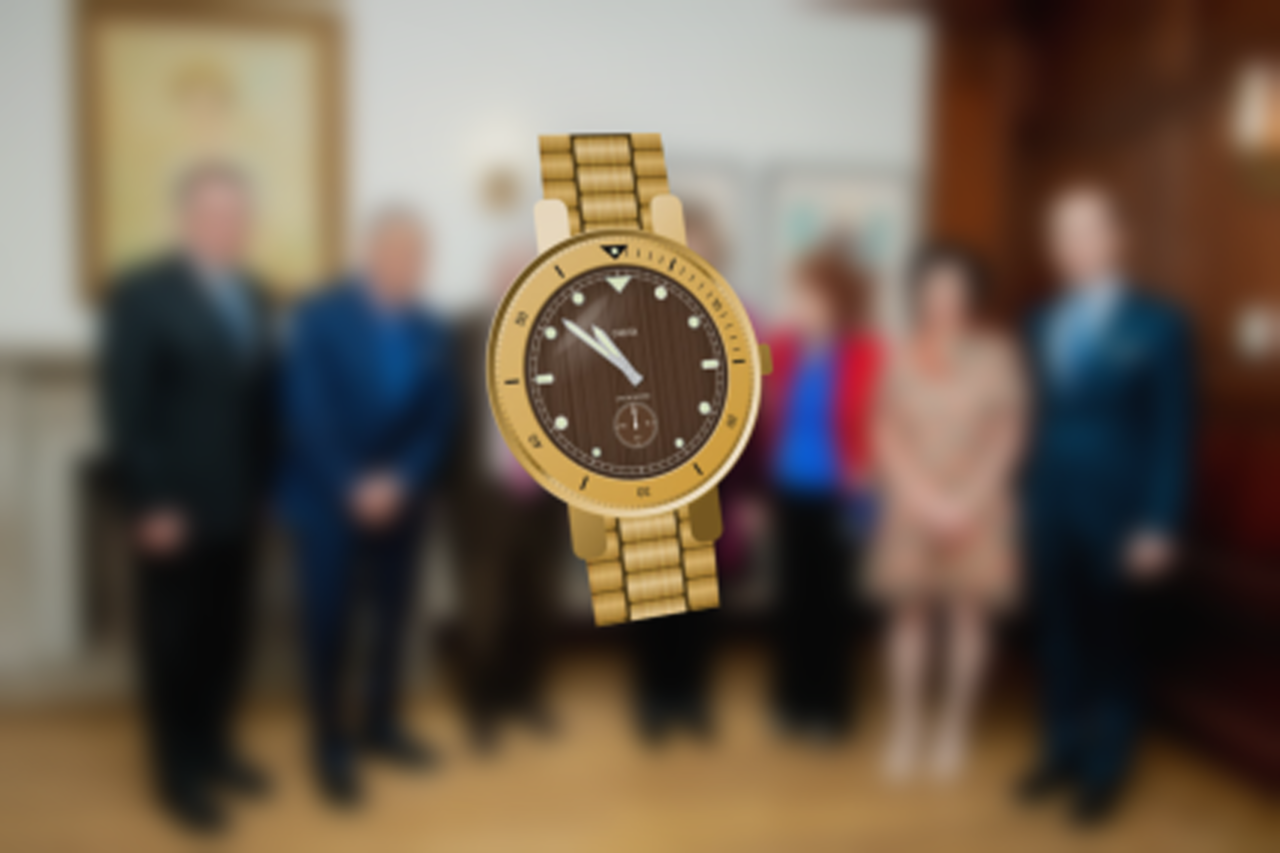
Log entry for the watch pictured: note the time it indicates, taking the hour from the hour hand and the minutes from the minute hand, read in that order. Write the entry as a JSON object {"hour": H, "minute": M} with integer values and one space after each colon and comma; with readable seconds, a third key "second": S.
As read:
{"hour": 10, "minute": 52}
